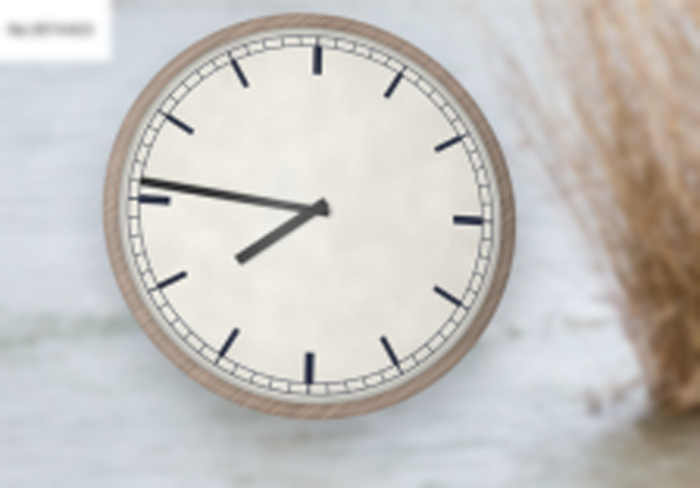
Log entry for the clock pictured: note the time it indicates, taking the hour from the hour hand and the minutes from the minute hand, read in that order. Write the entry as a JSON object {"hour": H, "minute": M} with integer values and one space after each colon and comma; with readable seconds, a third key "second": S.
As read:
{"hour": 7, "minute": 46}
